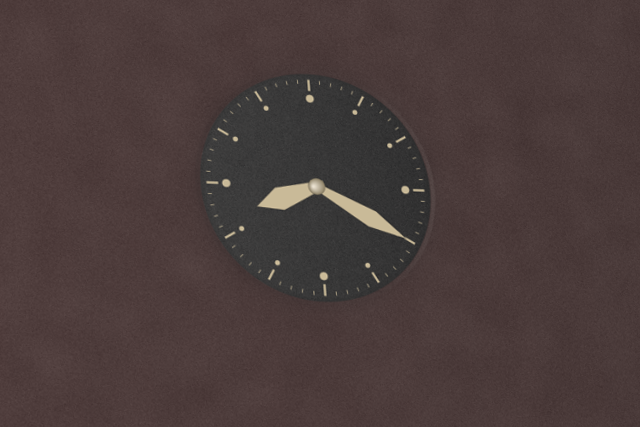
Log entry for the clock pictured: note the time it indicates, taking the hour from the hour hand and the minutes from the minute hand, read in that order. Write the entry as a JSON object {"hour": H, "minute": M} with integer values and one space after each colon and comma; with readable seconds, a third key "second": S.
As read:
{"hour": 8, "minute": 20}
